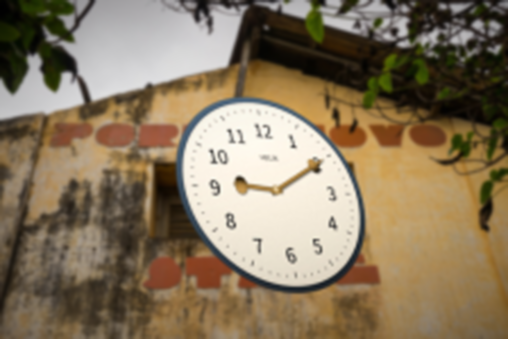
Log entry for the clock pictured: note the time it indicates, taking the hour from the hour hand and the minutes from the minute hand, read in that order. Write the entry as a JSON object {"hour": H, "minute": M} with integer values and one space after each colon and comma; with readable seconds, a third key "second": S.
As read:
{"hour": 9, "minute": 10}
